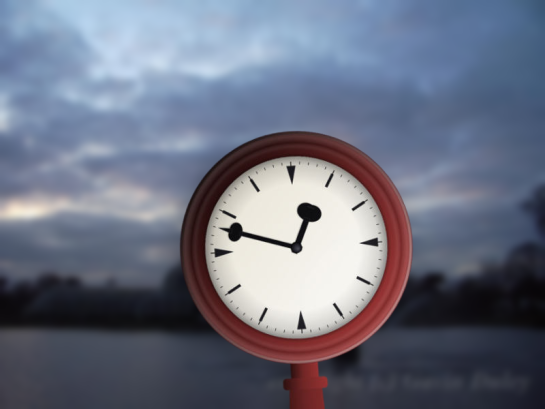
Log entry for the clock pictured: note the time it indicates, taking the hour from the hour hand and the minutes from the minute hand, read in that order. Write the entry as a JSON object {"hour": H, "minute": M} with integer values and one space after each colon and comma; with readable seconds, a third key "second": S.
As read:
{"hour": 12, "minute": 48}
